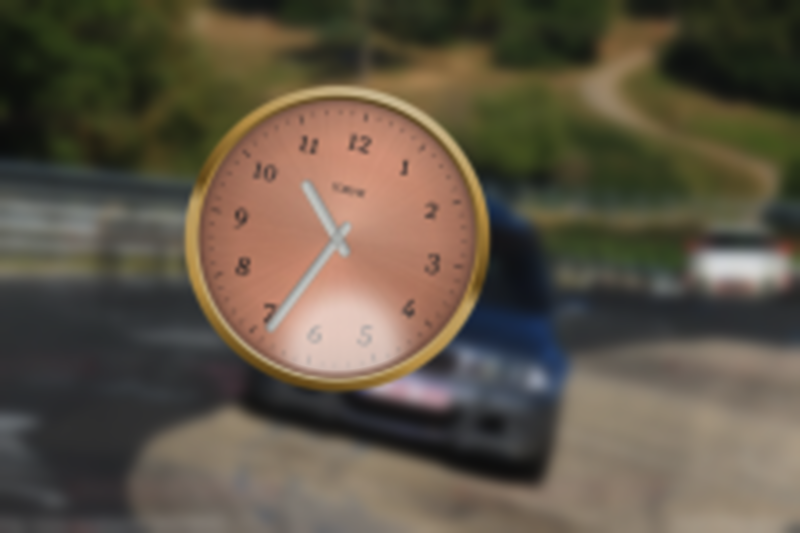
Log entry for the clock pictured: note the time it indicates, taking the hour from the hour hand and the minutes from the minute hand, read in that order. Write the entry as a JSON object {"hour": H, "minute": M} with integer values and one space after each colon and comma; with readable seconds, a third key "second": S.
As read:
{"hour": 10, "minute": 34}
